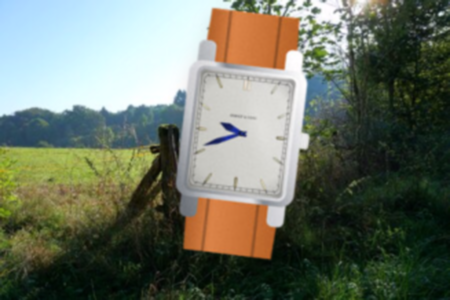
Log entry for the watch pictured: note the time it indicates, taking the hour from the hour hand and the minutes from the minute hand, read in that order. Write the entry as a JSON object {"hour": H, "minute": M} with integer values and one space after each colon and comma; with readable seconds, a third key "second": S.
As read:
{"hour": 9, "minute": 41}
